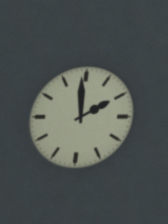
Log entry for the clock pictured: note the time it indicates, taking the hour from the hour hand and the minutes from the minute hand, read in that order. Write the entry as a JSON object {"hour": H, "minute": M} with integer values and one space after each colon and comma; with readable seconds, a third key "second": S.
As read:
{"hour": 1, "minute": 59}
